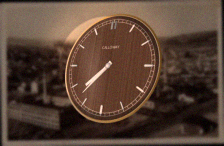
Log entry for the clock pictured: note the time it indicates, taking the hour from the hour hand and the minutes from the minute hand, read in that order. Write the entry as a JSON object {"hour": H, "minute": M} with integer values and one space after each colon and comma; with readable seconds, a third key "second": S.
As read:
{"hour": 7, "minute": 37}
